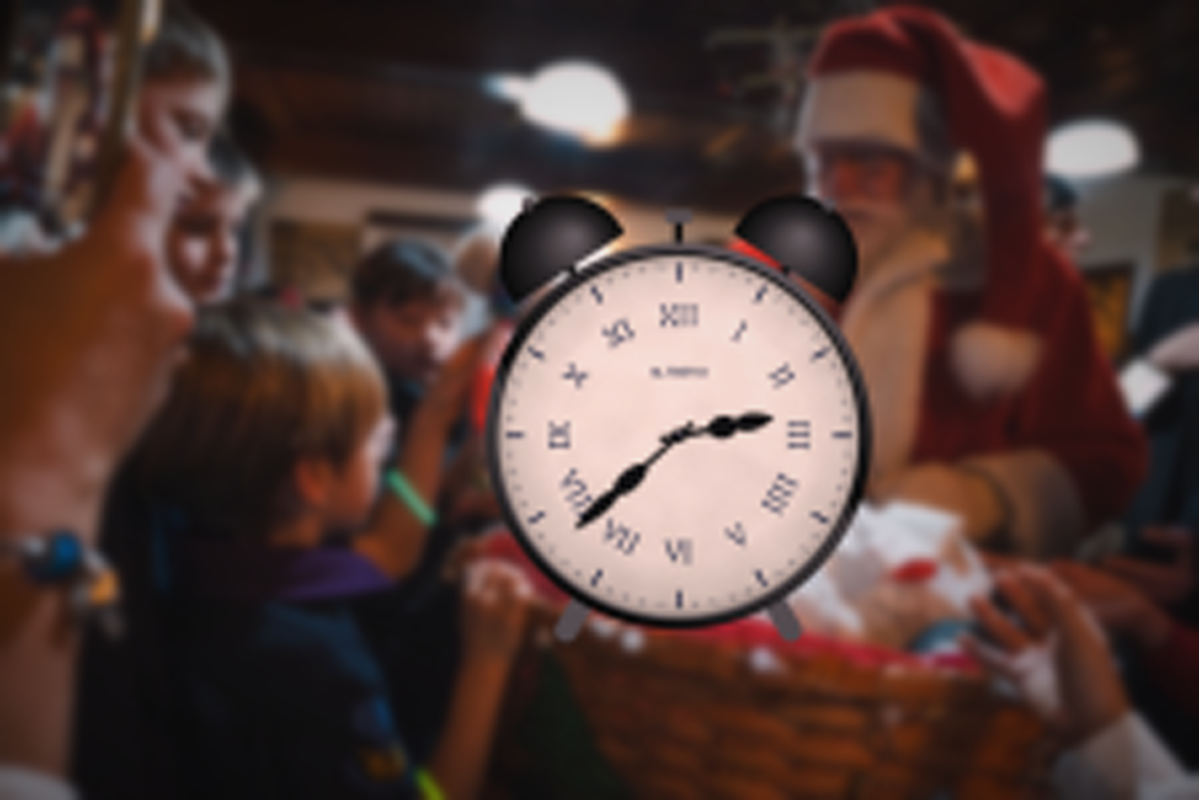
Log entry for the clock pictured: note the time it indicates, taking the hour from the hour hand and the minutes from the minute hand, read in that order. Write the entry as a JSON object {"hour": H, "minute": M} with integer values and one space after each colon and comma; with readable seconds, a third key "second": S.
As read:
{"hour": 2, "minute": 38}
